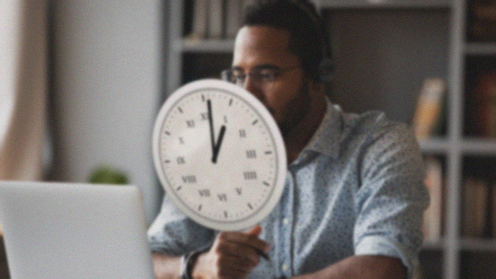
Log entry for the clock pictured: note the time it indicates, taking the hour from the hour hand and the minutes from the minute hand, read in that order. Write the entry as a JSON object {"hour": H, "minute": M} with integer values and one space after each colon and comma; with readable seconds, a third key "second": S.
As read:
{"hour": 1, "minute": 1}
